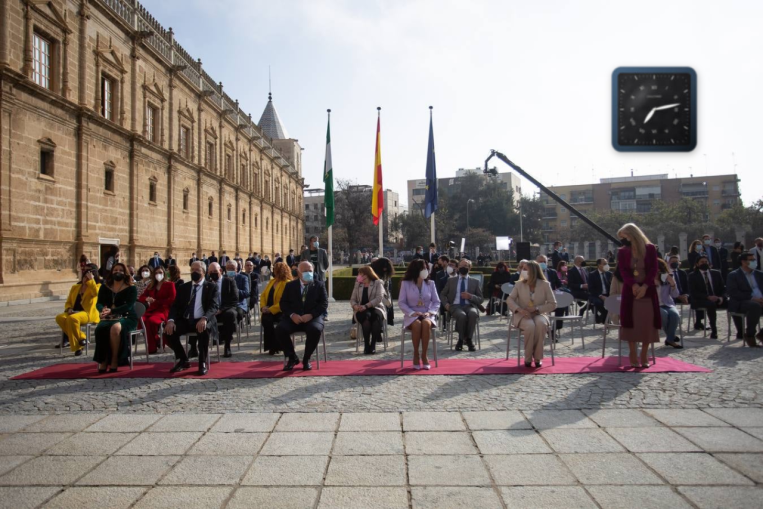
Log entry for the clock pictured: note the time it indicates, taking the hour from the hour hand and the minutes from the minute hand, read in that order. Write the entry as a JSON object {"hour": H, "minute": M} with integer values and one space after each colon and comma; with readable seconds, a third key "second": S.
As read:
{"hour": 7, "minute": 13}
